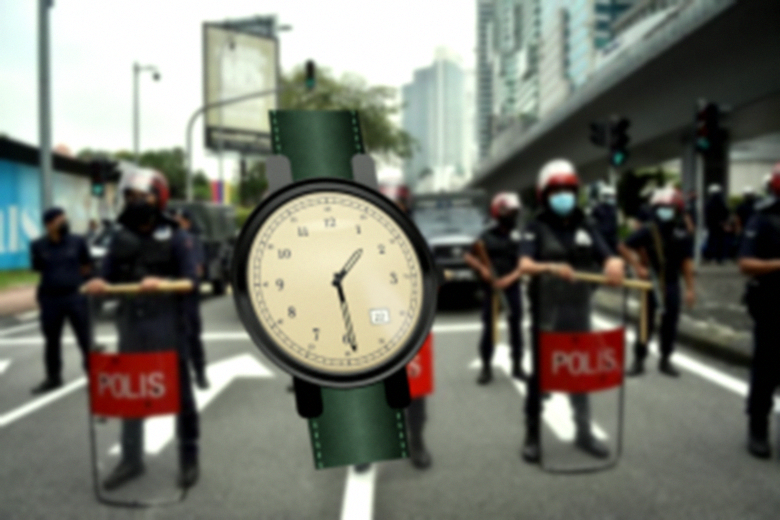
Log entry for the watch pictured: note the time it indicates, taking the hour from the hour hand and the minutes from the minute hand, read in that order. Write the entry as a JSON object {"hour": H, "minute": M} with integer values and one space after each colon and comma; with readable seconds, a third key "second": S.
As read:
{"hour": 1, "minute": 29}
